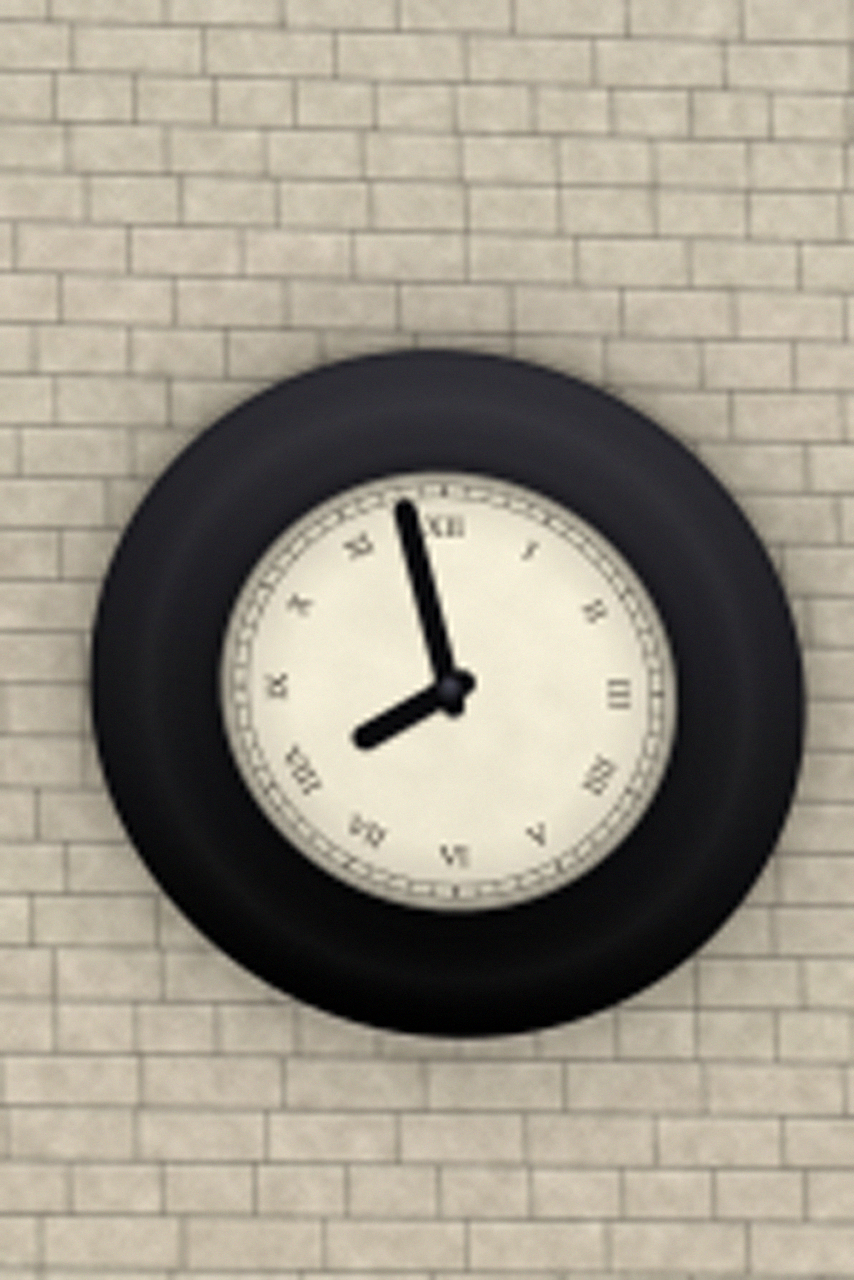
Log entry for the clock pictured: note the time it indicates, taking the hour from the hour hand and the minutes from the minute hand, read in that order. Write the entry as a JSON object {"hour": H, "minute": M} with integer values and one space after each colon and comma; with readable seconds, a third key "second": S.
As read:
{"hour": 7, "minute": 58}
